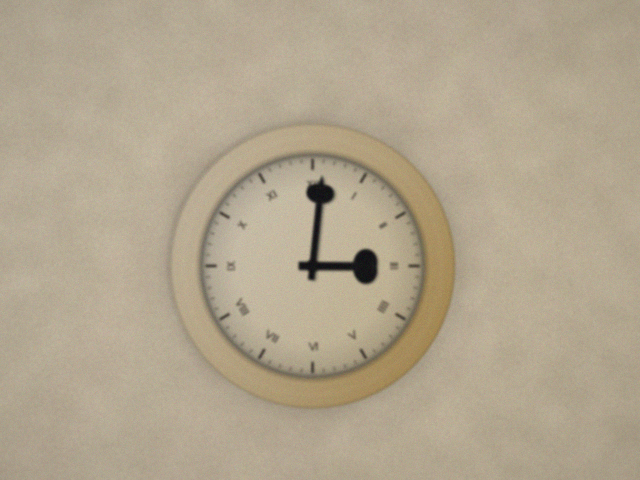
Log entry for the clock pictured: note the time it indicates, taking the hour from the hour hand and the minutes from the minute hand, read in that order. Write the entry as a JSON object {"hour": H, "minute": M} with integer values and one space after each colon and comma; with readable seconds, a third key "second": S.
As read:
{"hour": 3, "minute": 1}
